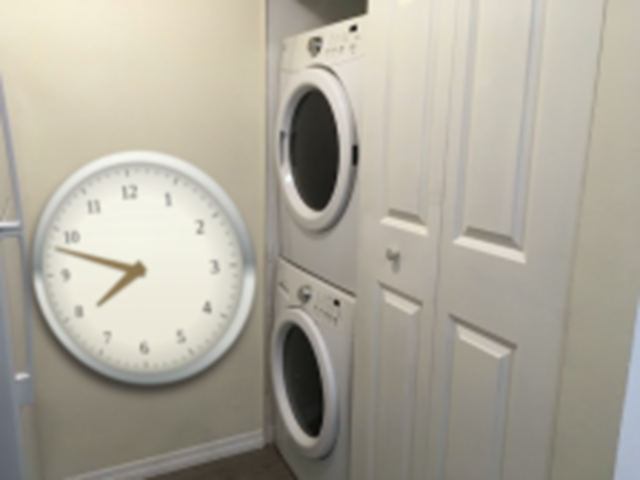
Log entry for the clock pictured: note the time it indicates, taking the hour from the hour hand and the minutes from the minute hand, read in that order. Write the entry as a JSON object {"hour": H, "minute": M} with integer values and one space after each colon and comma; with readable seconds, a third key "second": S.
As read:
{"hour": 7, "minute": 48}
